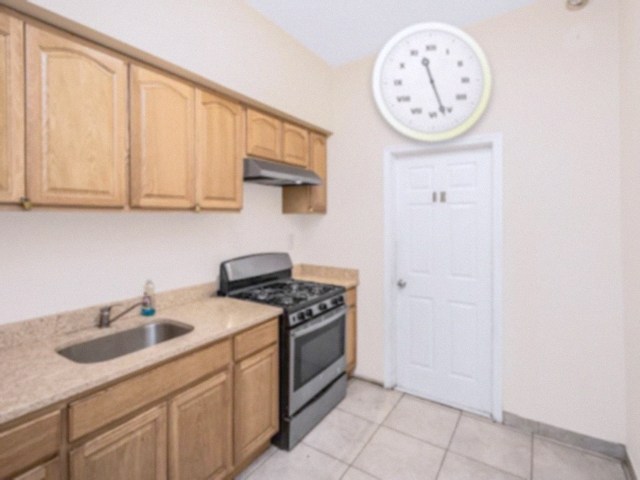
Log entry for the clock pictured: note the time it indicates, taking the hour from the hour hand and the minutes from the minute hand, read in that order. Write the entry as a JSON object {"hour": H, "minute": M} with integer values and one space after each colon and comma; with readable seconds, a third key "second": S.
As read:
{"hour": 11, "minute": 27}
